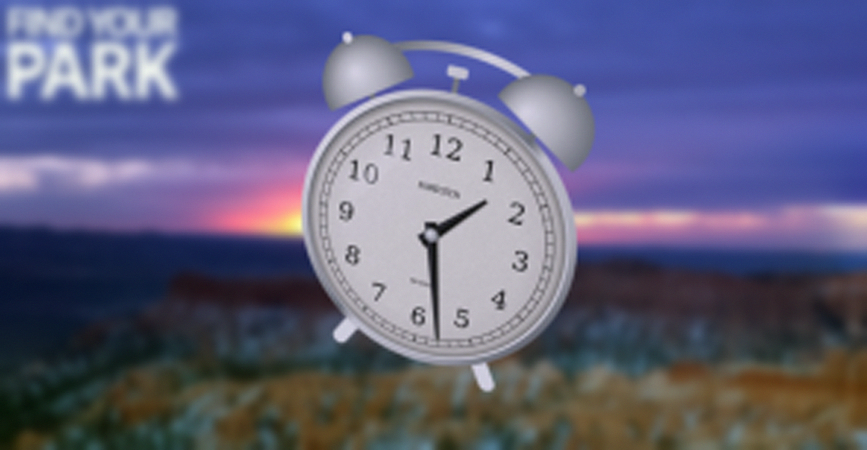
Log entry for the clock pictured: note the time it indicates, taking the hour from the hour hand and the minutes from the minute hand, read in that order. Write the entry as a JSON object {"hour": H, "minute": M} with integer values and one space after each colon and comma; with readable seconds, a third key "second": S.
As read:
{"hour": 1, "minute": 28}
